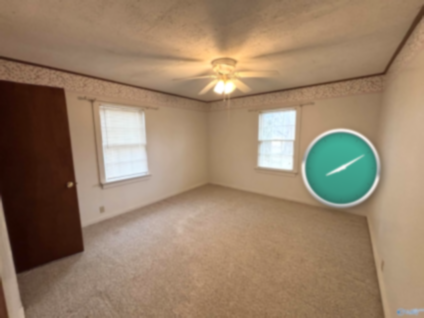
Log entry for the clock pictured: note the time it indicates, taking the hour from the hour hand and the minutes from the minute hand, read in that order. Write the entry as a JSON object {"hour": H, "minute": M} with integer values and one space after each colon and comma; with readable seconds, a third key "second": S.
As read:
{"hour": 8, "minute": 10}
